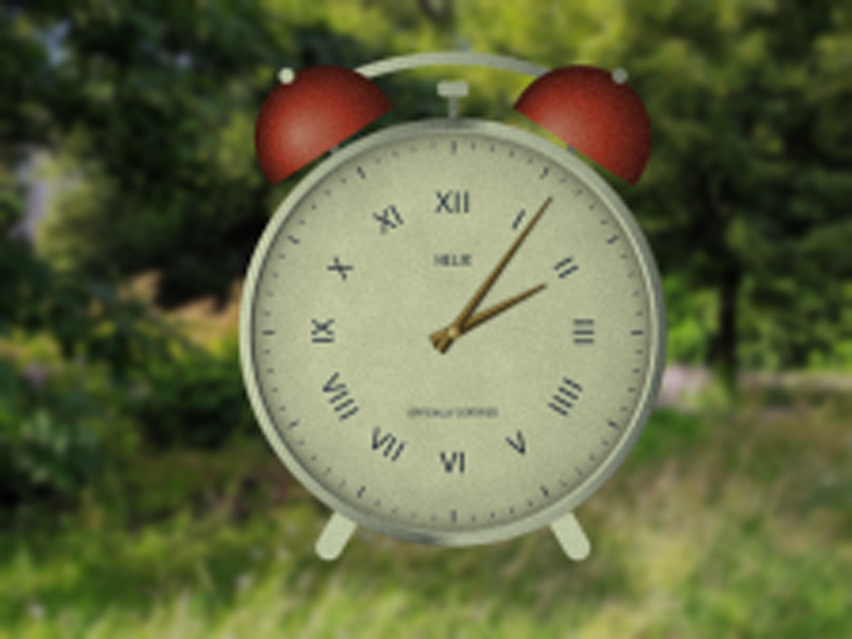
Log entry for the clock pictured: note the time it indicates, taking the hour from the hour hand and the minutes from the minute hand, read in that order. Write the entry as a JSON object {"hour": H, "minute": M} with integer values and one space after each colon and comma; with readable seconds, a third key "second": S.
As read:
{"hour": 2, "minute": 6}
